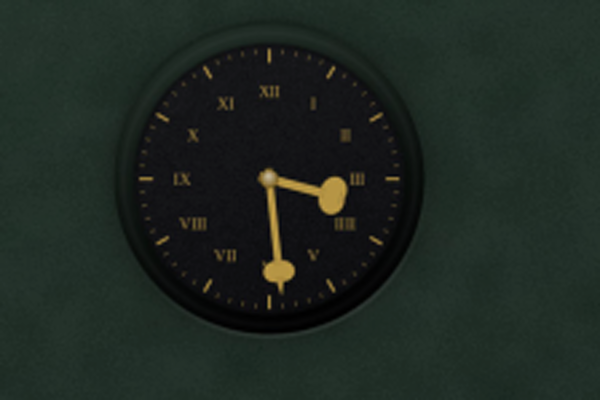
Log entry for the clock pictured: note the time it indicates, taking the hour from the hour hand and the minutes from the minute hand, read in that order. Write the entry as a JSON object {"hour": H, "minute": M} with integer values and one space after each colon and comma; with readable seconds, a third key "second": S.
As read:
{"hour": 3, "minute": 29}
